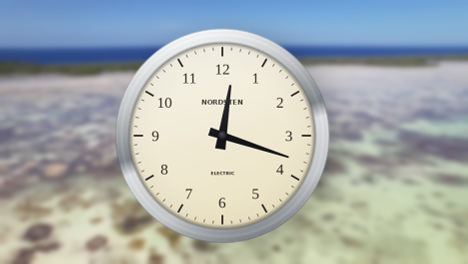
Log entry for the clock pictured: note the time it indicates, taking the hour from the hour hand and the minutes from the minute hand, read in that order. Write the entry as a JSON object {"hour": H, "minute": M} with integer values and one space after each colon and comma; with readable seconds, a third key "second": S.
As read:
{"hour": 12, "minute": 18}
